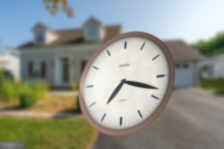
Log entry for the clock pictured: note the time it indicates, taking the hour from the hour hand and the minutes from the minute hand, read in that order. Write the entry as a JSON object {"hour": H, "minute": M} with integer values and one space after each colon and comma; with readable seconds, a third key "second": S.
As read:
{"hour": 7, "minute": 18}
